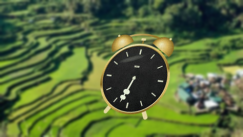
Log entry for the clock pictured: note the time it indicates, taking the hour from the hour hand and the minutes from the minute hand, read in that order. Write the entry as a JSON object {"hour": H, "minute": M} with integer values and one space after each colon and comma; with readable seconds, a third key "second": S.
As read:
{"hour": 6, "minute": 33}
